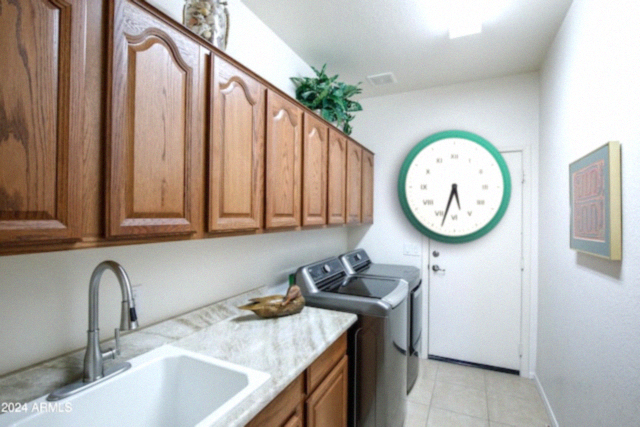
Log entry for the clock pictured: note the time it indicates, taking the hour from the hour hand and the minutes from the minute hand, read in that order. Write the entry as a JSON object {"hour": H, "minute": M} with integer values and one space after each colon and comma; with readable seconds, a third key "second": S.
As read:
{"hour": 5, "minute": 33}
